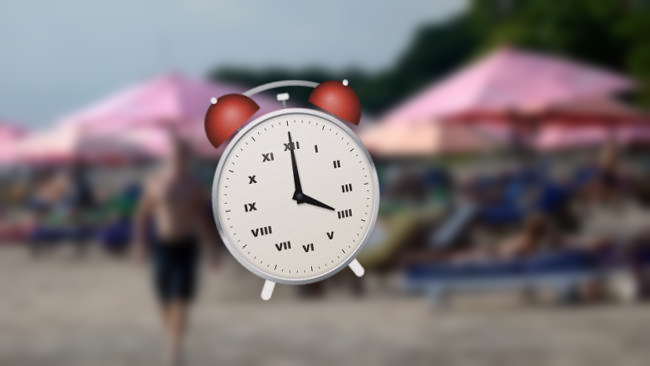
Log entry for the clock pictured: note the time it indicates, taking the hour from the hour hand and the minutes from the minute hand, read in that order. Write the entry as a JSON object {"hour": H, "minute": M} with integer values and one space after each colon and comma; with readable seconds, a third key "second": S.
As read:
{"hour": 4, "minute": 0}
